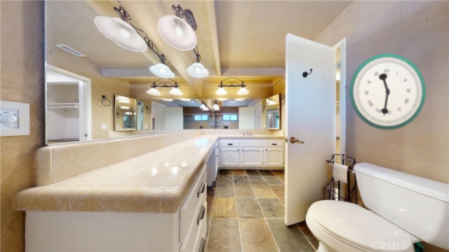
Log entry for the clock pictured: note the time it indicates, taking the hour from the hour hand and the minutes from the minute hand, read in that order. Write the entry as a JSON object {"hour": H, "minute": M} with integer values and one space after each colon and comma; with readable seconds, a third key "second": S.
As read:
{"hour": 11, "minute": 32}
